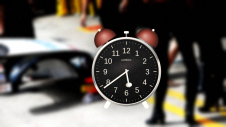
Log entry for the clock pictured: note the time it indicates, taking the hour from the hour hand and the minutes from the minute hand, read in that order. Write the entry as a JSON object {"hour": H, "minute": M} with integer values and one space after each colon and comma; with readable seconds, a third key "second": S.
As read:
{"hour": 5, "minute": 39}
